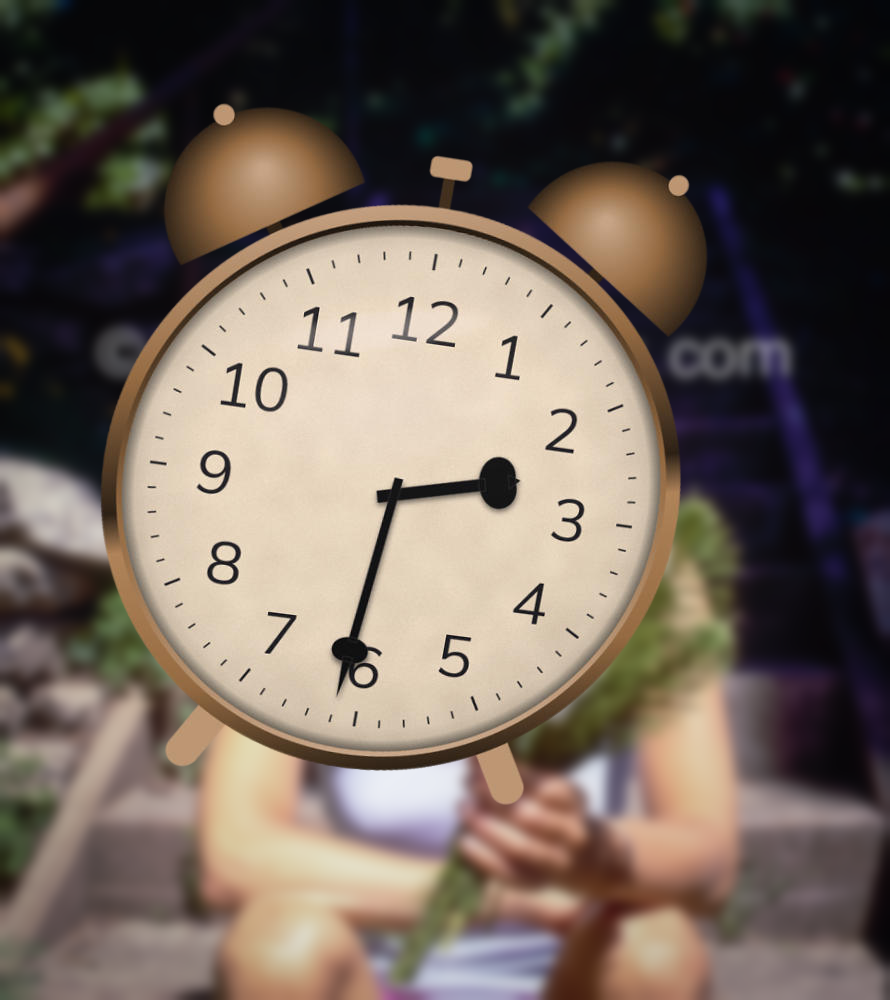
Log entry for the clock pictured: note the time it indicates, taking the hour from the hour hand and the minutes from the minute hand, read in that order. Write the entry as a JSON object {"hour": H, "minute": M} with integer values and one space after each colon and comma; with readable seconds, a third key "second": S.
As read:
{"hour": 2, "minute": 31}
